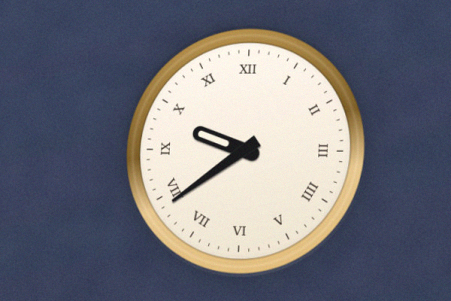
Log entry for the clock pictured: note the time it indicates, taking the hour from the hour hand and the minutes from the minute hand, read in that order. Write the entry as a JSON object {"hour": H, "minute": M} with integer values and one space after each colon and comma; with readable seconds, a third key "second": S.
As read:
{"hour": 9, "minute": 39}
